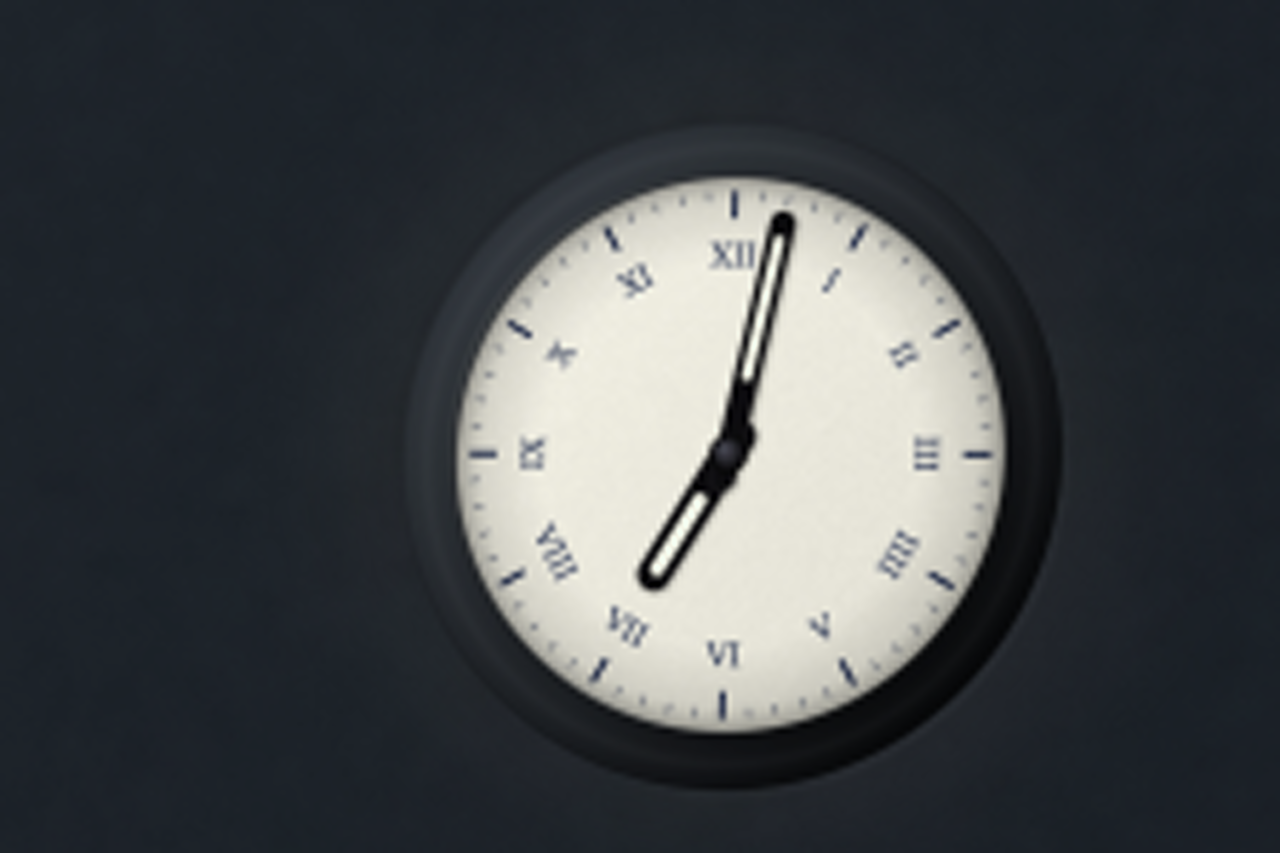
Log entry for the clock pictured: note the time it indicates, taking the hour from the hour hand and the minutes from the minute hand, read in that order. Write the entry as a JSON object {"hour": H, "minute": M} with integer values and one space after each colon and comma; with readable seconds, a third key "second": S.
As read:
{"hour": 7, "minute": 2}
